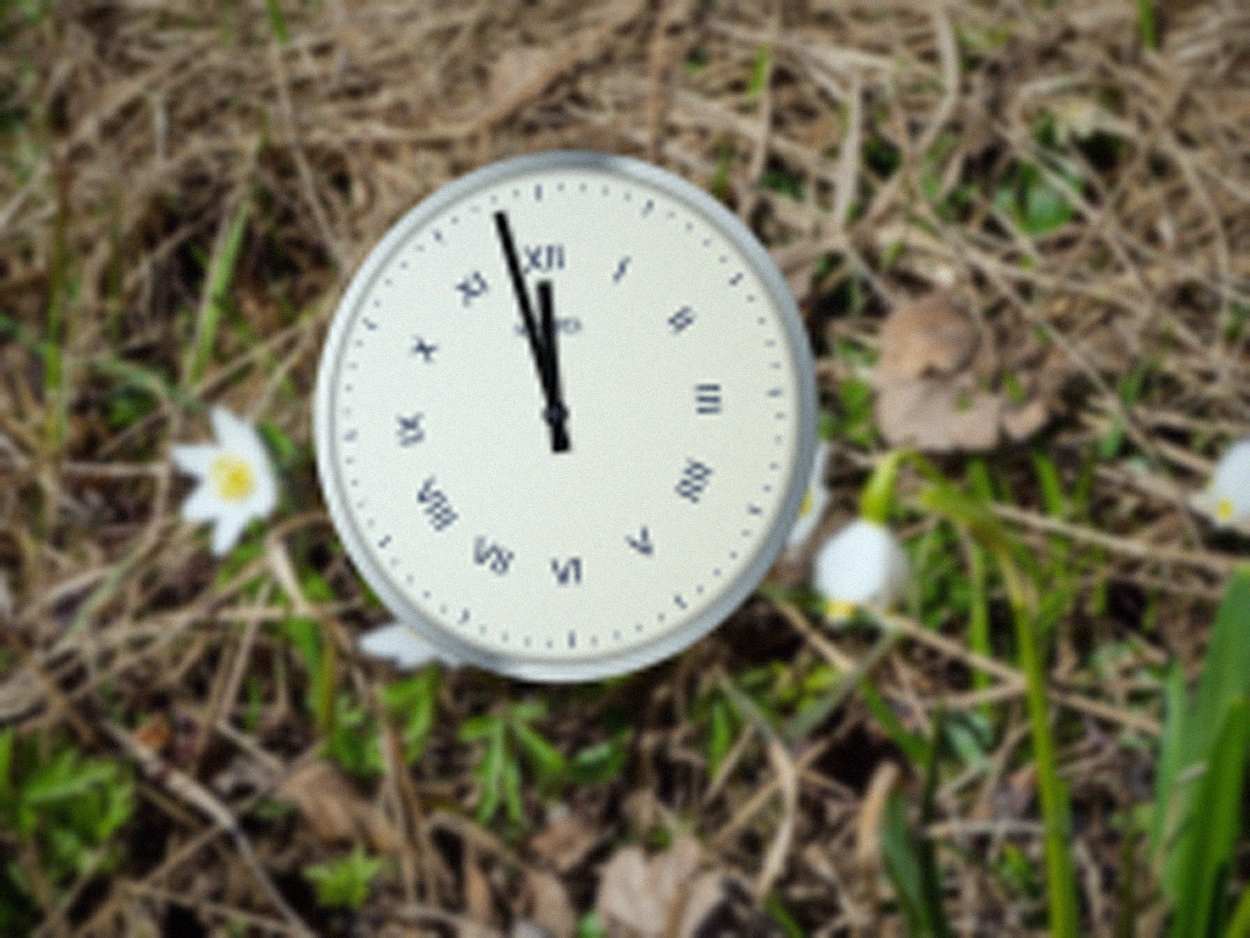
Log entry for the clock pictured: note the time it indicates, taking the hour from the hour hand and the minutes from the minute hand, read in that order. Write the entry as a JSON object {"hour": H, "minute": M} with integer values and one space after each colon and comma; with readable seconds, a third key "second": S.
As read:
{"hour": 11, "minute": 58}
